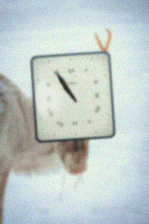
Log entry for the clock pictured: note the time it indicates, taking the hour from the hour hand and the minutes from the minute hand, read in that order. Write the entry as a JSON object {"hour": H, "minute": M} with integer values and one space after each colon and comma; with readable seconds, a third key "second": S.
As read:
{"hour": 10, "minute": 55}
